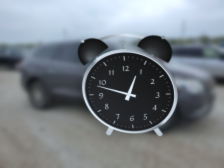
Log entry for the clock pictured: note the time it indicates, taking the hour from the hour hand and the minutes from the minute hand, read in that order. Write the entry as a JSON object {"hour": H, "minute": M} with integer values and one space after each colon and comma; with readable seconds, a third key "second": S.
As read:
{"hour": 12, "minute": 48}
